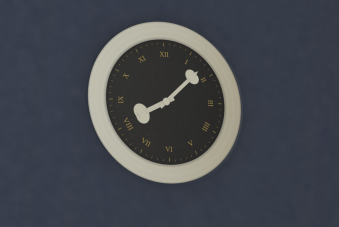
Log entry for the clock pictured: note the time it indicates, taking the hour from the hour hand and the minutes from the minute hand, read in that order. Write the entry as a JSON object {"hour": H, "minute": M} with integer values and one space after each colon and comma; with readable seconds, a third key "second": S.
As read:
{"hour": 8, "minute": 8}
